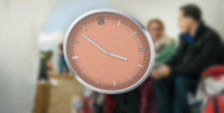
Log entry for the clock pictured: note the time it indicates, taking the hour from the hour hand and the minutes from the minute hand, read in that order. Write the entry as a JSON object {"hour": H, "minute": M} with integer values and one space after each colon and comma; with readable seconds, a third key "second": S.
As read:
{"hour": 3, "minute": 53}
